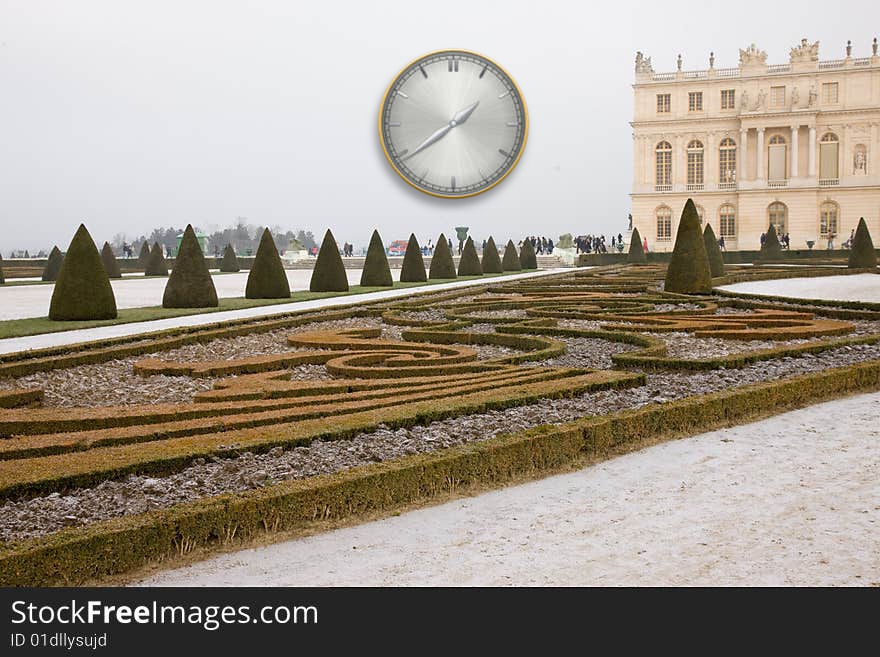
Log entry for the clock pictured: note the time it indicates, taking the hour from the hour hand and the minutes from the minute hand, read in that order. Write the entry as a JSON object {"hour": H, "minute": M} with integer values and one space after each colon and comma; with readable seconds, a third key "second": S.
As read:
{"hour": 1, "minute": 39}
